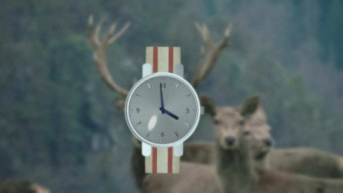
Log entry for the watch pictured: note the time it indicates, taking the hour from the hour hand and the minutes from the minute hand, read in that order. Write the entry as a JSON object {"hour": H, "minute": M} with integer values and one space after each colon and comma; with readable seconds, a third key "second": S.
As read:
{"hour": 3, "minute": 59}
